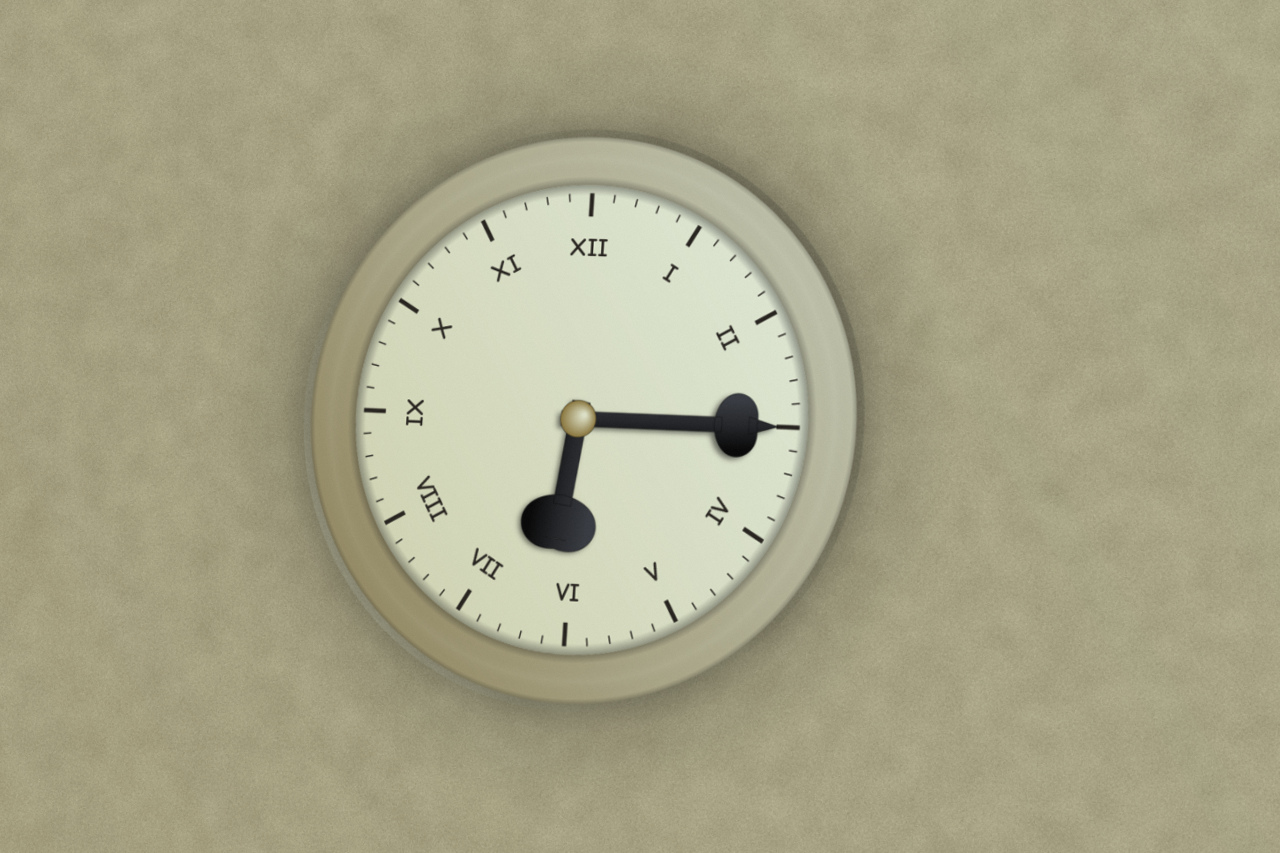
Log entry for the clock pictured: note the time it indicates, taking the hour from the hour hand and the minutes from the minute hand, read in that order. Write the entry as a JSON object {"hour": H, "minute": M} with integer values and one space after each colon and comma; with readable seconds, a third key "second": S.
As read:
{"hour": 6, "minute": 15}
